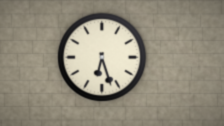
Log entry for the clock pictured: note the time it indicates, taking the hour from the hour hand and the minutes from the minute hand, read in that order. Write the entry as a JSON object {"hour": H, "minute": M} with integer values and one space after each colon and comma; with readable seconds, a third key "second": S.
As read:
{"hour": 6, "minute": 27}
